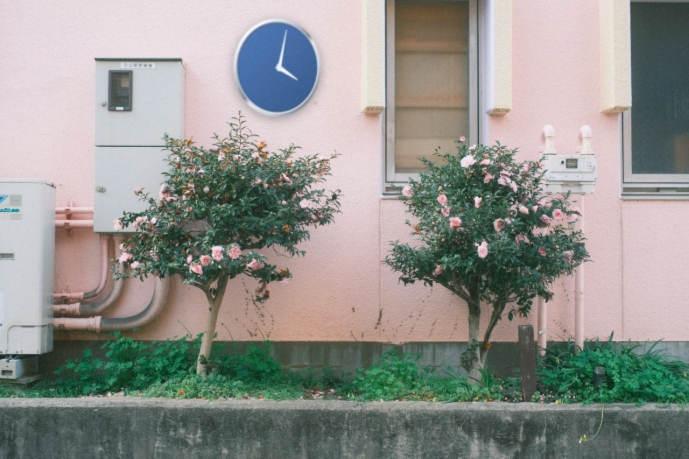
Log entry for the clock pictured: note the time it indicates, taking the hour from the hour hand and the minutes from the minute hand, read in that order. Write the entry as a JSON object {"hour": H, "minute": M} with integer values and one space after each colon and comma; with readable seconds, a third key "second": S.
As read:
{"hour": 4, "minute": 2}
